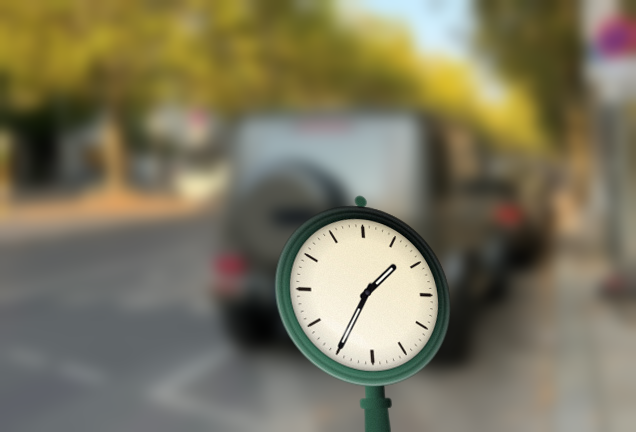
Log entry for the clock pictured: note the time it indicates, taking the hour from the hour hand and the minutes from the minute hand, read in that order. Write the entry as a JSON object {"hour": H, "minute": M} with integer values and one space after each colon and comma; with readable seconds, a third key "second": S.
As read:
{"hour": 1, "minute": 35}
